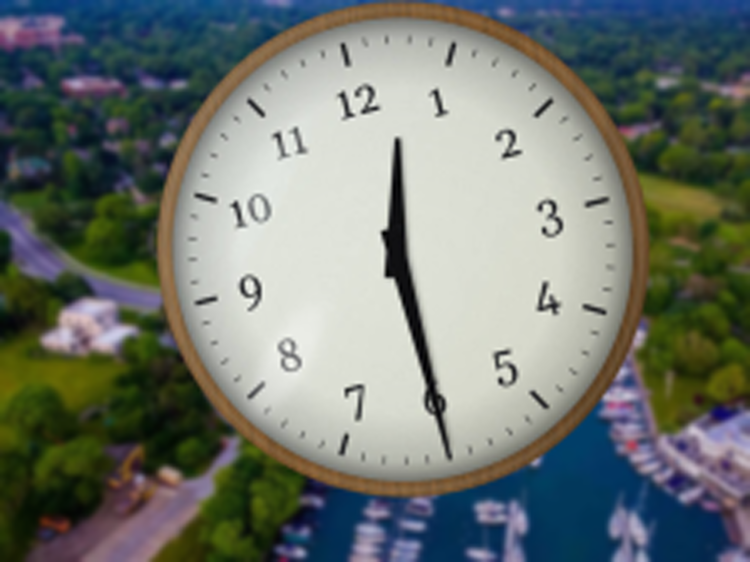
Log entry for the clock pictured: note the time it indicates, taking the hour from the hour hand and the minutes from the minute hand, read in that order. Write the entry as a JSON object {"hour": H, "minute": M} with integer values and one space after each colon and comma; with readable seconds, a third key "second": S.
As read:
{"hour": 12, "minute": 30}
